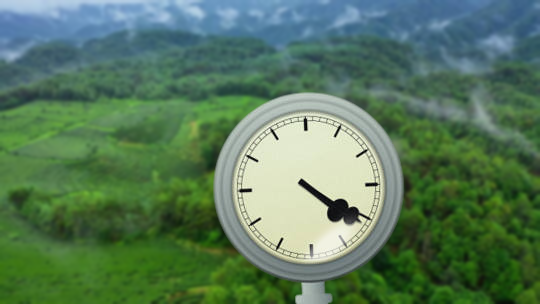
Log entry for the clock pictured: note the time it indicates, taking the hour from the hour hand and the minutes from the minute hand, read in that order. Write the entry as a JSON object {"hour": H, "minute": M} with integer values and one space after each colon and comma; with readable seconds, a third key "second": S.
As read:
{"hour": 4, "minute": 21}
